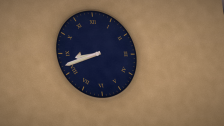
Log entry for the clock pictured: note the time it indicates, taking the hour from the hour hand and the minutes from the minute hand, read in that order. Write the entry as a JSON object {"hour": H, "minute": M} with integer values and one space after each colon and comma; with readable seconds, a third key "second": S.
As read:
{"hour": 8, "minute": 42}
